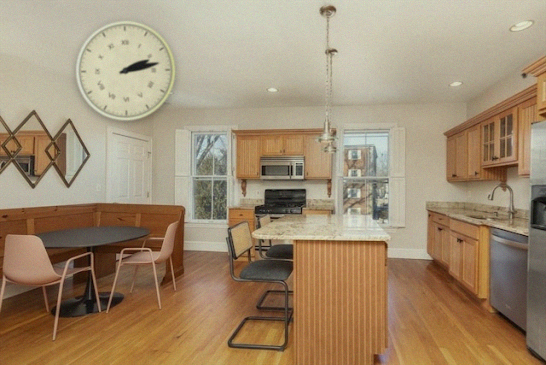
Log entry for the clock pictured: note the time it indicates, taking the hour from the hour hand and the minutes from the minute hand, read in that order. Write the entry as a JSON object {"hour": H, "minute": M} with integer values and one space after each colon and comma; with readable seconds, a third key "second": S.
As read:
{"hour": 2, "minute": 13}
